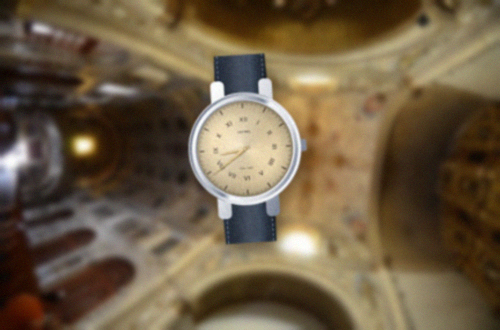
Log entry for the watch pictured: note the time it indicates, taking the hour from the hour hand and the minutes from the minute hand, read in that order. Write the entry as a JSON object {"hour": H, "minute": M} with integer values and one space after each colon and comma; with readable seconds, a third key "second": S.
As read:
{"hour": 8, "minute": 39}
